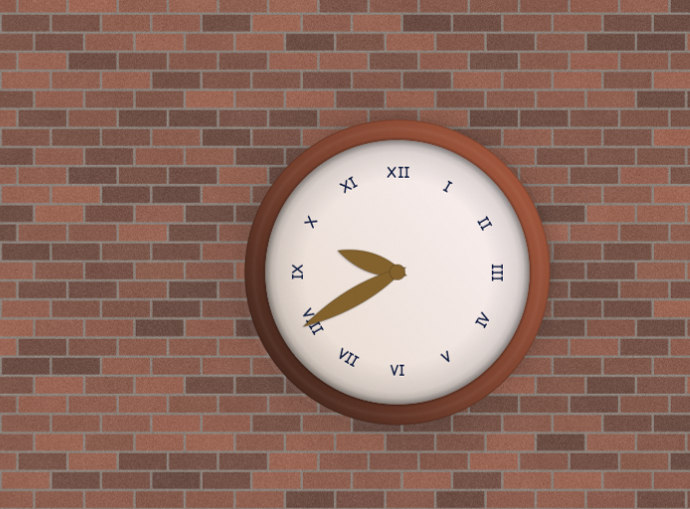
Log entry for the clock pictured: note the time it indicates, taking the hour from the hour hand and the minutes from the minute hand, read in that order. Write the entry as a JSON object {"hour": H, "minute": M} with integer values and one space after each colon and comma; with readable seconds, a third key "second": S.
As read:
{"hour": 9, "minute": 40}
